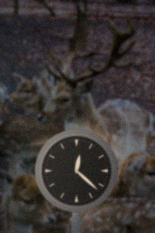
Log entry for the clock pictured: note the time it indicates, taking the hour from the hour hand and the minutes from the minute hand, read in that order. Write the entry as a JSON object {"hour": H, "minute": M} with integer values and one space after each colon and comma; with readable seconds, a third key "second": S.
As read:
{"hour": 12, "minute": 22}
